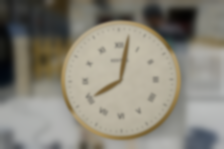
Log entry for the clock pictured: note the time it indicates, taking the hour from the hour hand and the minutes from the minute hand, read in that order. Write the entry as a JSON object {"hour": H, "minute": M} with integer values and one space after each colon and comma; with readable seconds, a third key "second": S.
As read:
{"hour": 8, "minute": 2}
